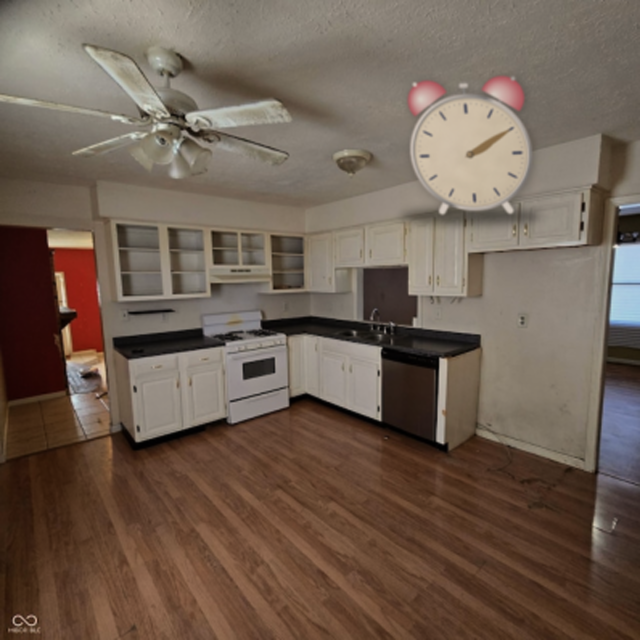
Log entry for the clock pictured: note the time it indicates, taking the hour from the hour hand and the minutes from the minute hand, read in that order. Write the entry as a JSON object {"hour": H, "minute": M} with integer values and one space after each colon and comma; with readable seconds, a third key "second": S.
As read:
{"hour": 2, "minute": 10}
